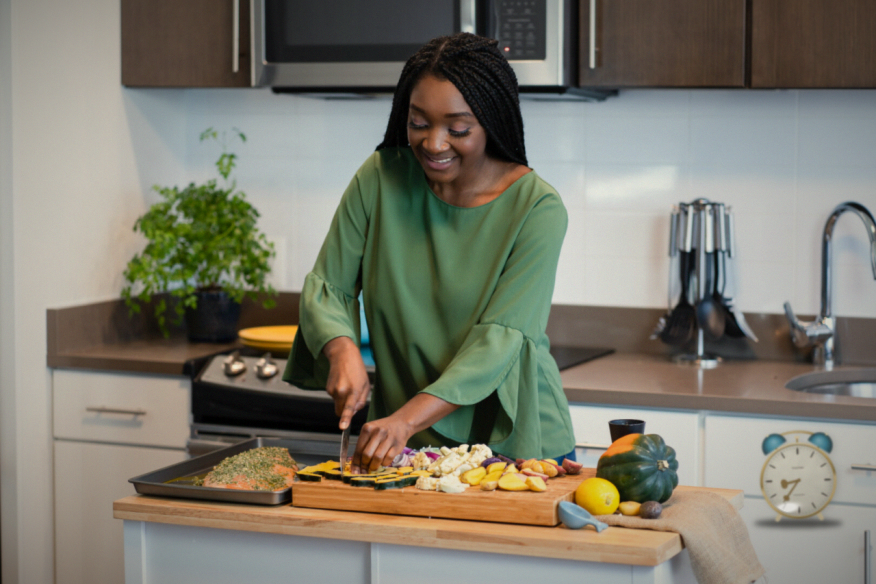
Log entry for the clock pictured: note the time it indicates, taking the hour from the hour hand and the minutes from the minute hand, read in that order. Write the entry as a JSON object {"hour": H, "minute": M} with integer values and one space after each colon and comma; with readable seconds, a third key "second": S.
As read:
{"hour": 8, "minute": 36}
